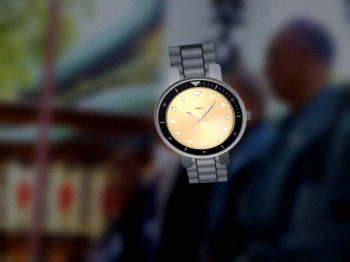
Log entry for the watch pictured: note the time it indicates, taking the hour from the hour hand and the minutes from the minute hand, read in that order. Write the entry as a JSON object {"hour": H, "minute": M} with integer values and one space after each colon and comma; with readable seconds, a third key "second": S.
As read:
{"hour": 10, "minute": 7}
